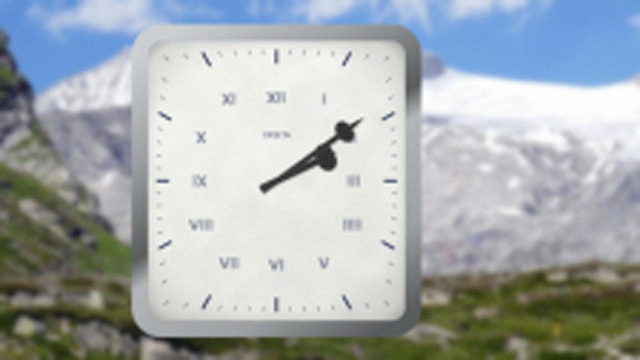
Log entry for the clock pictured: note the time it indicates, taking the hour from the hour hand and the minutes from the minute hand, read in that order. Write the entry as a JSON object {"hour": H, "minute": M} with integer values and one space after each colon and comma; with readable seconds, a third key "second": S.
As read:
{"hour": 2, "minute": 9}
